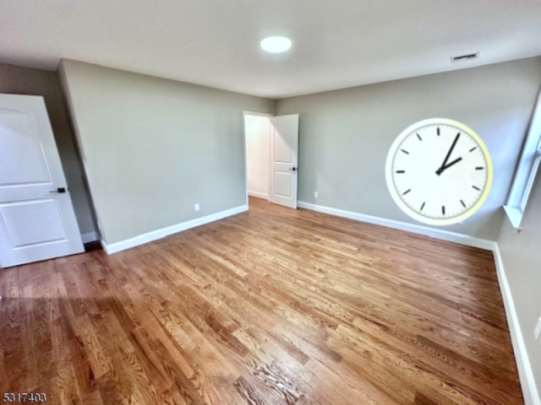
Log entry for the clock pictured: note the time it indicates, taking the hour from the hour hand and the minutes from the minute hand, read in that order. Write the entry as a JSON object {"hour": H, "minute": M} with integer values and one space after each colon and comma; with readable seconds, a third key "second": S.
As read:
{"hour": 2, "minute": 5}
